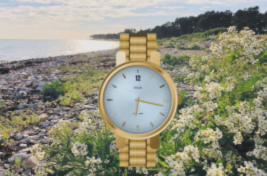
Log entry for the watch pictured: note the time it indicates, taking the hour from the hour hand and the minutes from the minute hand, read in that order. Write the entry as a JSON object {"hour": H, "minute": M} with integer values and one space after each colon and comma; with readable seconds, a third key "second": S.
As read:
{"hour": 6, "minute": 17}
